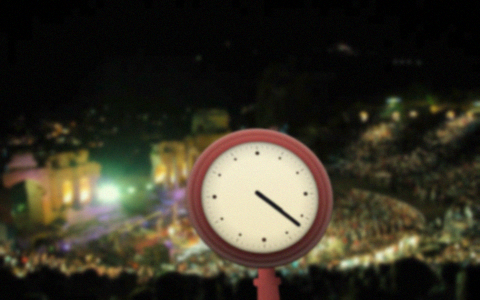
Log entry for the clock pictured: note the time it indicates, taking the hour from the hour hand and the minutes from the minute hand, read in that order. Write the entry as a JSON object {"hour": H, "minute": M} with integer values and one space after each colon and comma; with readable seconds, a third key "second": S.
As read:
{"hour": 4, "minute": 22}
